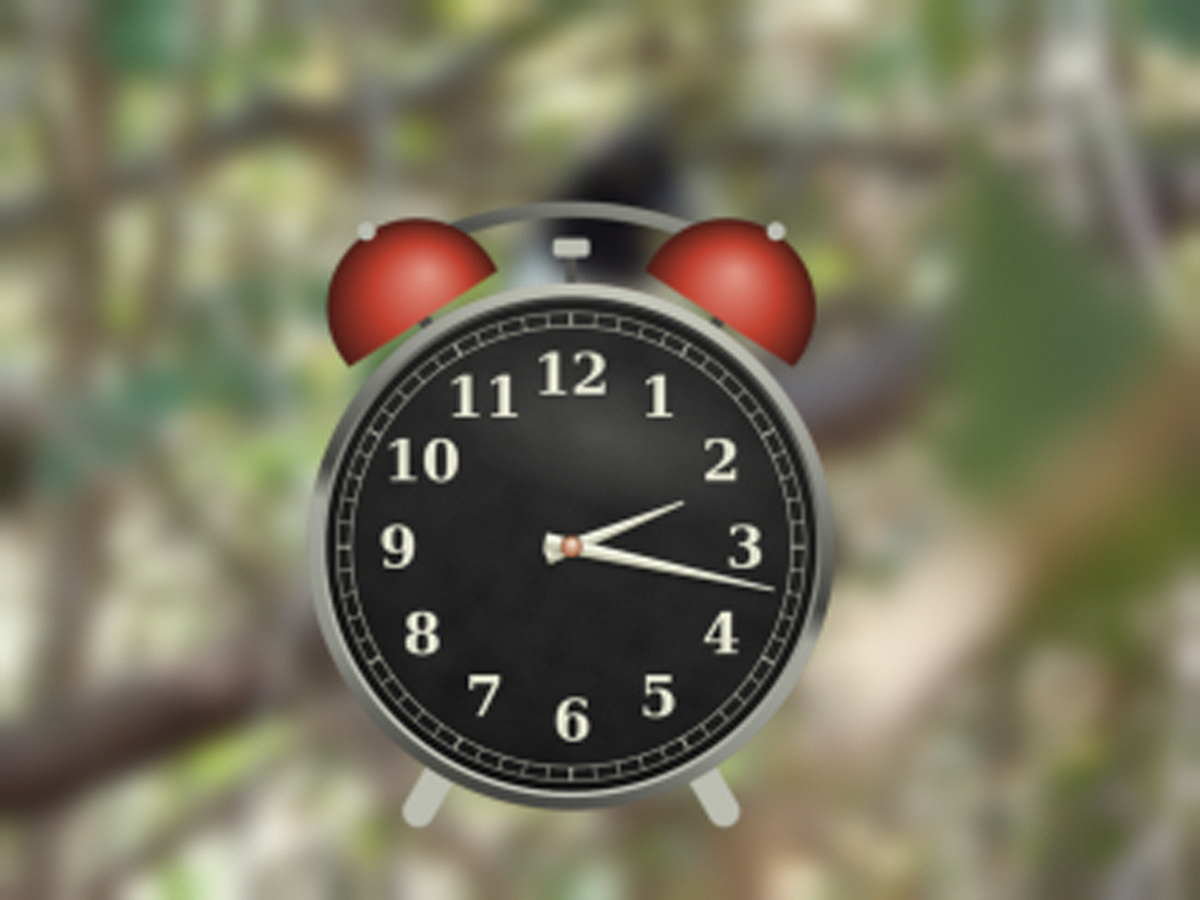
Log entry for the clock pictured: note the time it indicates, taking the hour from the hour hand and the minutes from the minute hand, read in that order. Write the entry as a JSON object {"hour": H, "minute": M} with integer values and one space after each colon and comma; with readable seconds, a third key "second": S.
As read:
{"hour": 2, "minute": 17}
